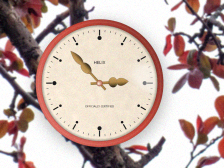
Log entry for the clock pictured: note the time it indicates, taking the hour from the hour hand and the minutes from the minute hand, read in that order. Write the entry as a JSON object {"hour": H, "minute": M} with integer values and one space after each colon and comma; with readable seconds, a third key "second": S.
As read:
{"hour": 2, "minute": 53}
